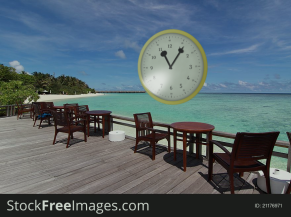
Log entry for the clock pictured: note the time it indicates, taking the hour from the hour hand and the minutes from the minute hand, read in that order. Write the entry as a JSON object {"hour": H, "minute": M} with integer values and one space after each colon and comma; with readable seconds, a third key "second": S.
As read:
{"hour": 11, "minute": 6}
